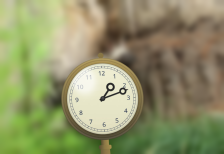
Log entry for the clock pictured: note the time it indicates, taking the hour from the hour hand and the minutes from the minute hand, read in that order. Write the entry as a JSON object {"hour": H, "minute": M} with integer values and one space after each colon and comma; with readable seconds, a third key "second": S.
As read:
{"hour": 1, "minute": 12}
